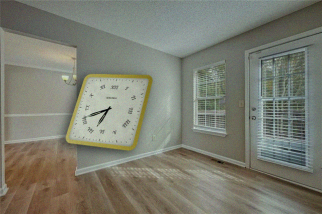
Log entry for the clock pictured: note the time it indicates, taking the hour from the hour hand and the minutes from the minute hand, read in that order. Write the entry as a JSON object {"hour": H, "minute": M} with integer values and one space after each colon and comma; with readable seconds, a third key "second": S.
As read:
{"hour": 6, "minute": 41}
